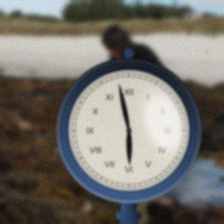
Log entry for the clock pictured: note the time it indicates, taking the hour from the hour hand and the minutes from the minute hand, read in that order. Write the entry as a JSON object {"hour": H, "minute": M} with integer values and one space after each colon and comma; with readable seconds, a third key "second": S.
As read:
{"hour": 5, "minute": 58}
